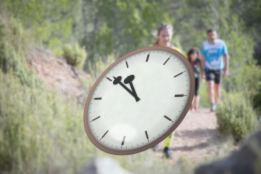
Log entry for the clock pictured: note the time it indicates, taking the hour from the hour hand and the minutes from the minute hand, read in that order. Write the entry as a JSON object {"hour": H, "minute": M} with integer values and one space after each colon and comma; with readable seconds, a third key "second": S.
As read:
{"hour": 10, "minute": 51}
